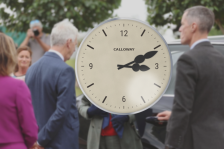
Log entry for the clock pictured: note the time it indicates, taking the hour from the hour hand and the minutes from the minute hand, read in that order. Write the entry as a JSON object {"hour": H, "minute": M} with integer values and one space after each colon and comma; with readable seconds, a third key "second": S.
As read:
{"hour": 3, "minute": 11}
